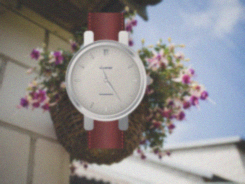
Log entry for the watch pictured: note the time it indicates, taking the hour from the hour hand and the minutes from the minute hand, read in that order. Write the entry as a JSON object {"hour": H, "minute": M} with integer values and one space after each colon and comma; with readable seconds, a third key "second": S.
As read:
{"hour": 11, "minute": 24}
